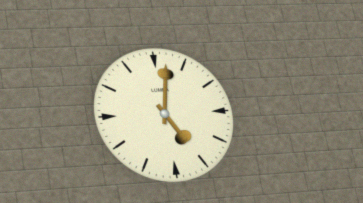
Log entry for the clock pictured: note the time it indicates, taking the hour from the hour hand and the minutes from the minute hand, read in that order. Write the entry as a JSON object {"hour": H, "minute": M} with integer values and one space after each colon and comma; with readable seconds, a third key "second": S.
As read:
{"hour": 5, "minute": 2}
